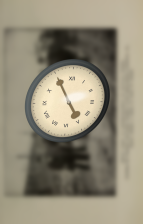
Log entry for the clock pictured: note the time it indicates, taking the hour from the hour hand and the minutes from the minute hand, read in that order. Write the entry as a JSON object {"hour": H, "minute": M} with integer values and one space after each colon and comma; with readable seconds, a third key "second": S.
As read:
{"hour": 4, "minute": 55}
